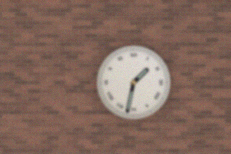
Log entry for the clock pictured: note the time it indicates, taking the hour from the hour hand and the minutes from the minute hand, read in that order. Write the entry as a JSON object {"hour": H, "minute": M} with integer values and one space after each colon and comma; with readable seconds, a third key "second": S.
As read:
{"hour": 1, "minute": 32}
